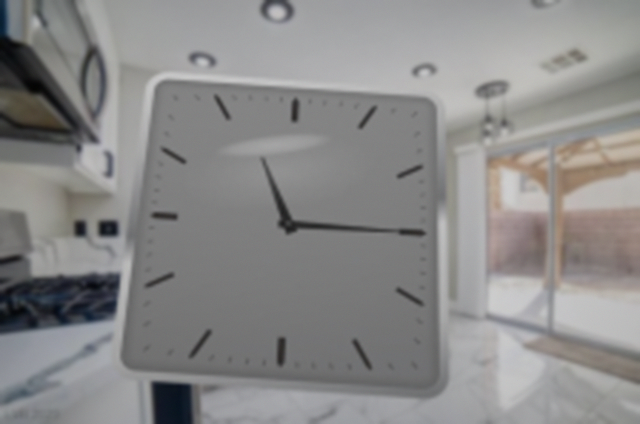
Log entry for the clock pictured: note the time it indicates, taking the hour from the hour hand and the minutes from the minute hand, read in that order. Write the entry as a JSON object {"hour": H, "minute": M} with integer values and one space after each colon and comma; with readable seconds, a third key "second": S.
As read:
{"hour": 11, "minute": 15}
